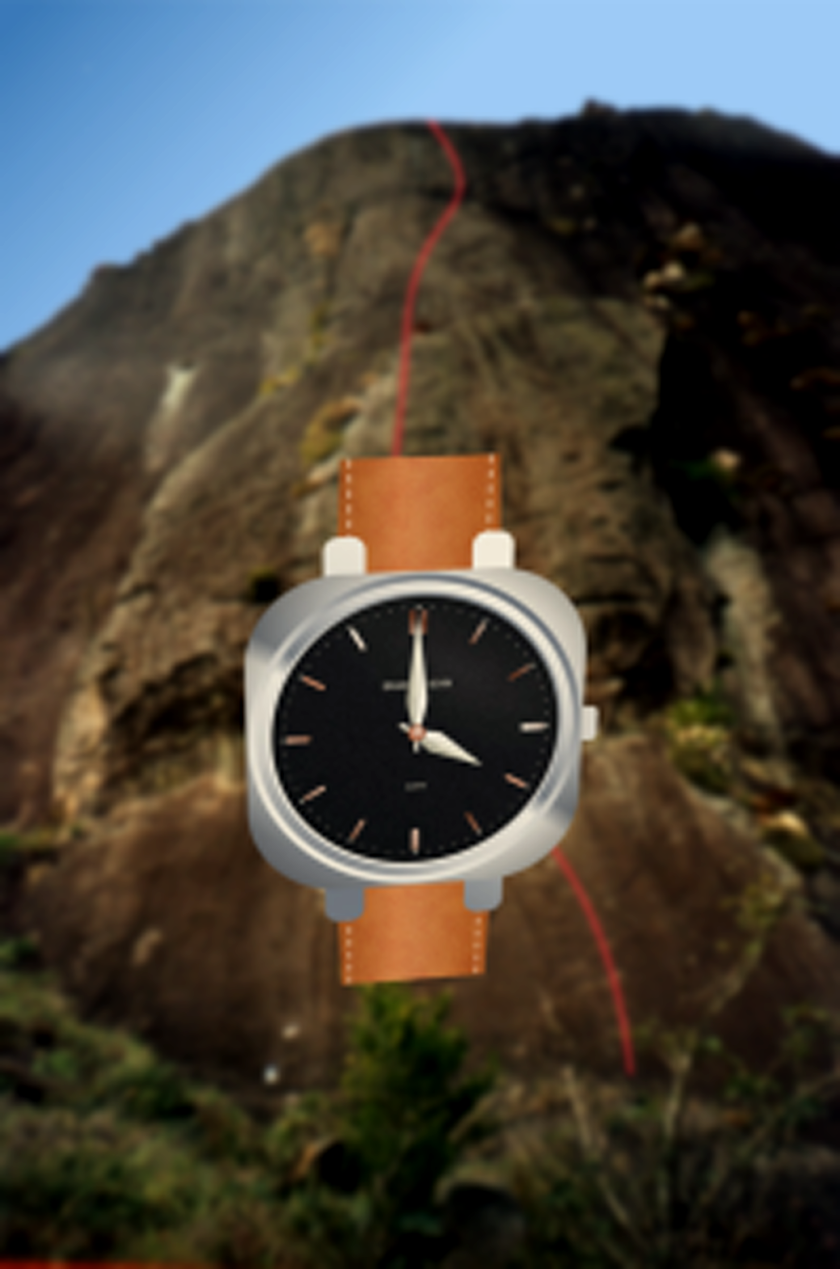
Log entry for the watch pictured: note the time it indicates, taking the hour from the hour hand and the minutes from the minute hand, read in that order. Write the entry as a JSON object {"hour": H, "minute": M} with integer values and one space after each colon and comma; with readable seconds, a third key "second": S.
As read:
{"hour": 4, "minute": 0}
